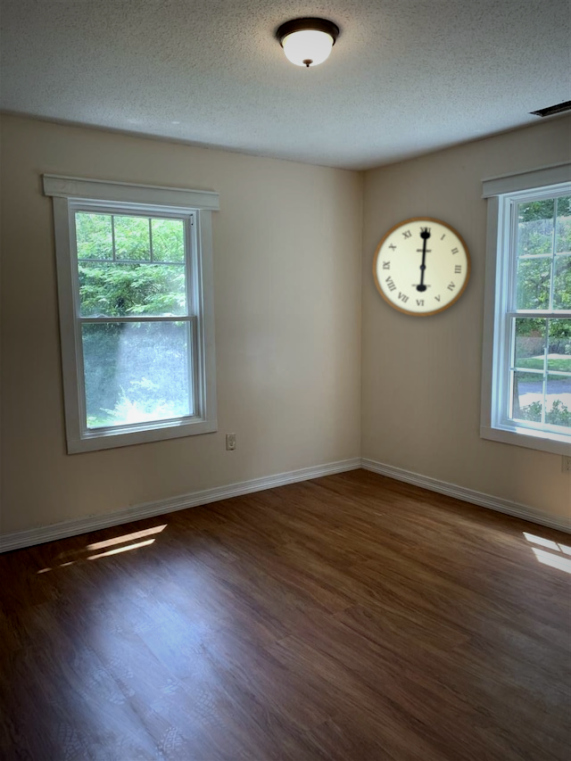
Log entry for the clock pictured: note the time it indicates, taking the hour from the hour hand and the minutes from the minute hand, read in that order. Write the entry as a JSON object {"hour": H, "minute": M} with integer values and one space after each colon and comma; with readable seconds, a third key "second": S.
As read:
{"hour": 6, "minute": 0}
